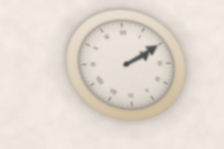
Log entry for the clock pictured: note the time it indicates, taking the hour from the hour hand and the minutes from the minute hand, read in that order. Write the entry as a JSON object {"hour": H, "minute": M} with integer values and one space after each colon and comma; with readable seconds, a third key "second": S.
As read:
{"hour": 2, "minute": 10}
